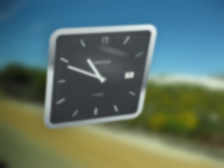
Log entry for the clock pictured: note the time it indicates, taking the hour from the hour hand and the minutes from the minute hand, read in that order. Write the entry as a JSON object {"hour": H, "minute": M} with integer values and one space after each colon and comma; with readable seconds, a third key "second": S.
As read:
{"hour": 10, "minute": 49}
